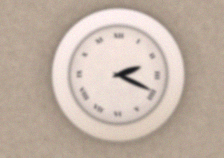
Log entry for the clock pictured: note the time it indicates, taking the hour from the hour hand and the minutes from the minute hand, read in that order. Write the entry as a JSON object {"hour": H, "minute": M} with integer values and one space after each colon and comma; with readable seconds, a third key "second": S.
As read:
{"hour": 2, "minute": 19}
